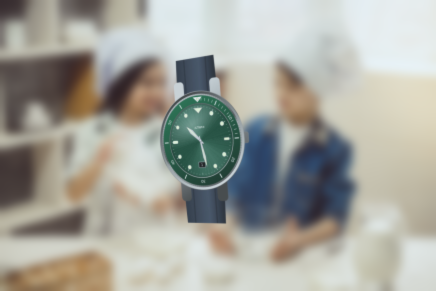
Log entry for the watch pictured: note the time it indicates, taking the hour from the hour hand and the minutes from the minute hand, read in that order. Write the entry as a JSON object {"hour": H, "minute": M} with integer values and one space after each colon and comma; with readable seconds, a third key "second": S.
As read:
{"hour": 10, "minute": 28}
